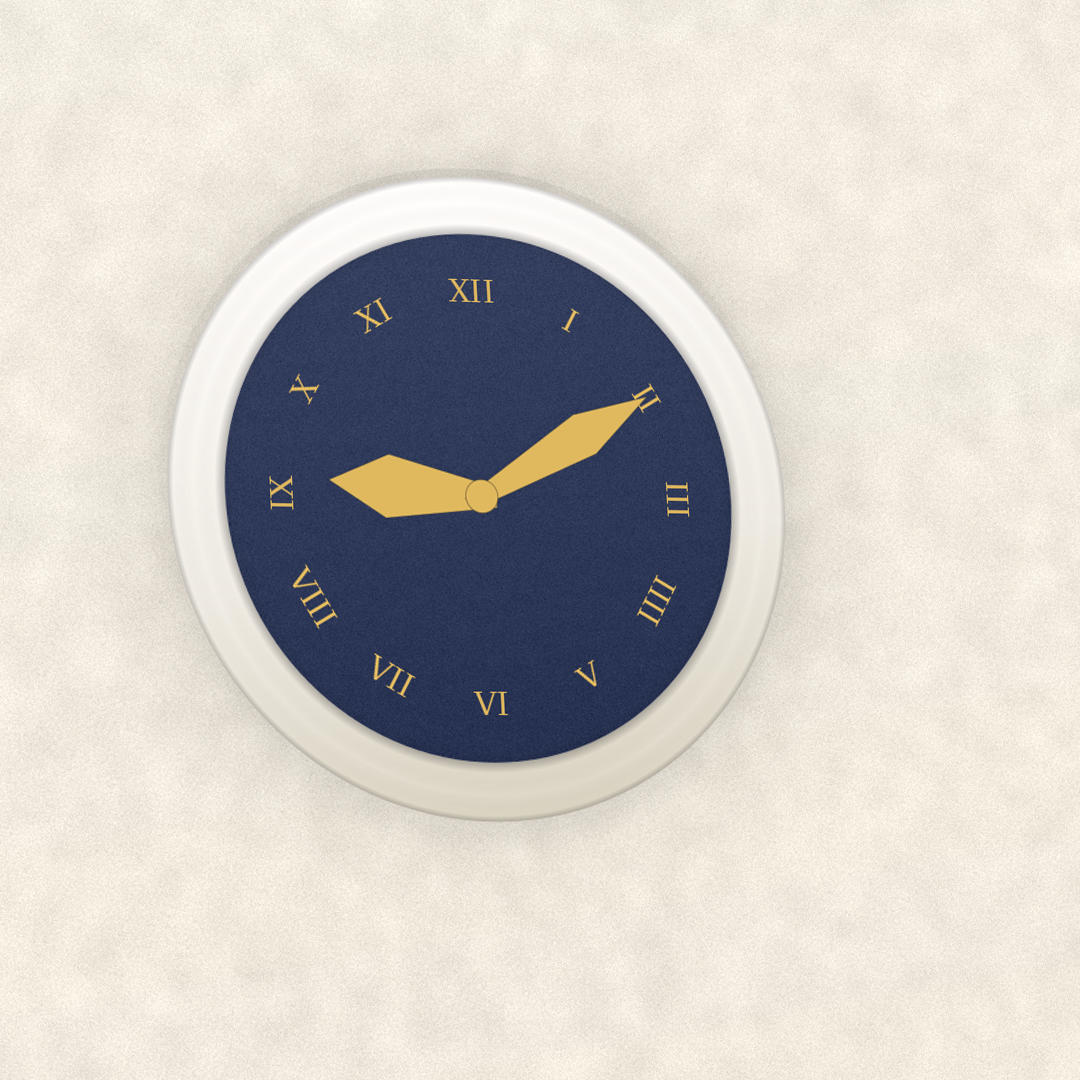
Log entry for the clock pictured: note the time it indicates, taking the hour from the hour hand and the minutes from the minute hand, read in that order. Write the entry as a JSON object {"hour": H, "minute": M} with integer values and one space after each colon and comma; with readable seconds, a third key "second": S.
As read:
{"hour": 9, "minute": 10}
